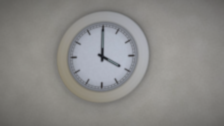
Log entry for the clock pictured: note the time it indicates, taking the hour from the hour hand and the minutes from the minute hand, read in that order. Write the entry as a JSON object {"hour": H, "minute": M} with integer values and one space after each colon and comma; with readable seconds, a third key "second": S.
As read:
{"hour": 4, "minute": 0}
